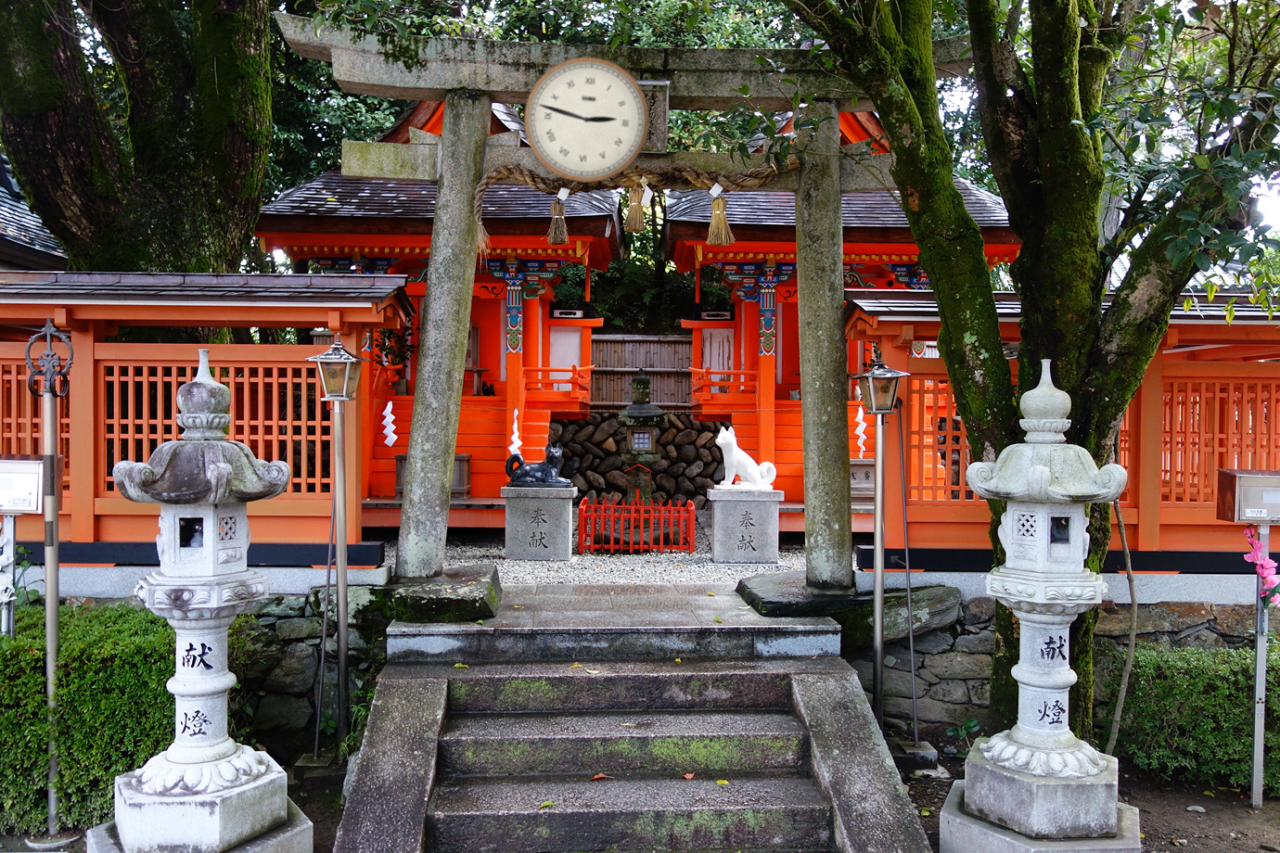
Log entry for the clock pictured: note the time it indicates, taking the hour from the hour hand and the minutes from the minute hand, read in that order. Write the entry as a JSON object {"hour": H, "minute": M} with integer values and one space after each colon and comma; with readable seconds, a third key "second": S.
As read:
{"hour": 2, "minute": 47}
